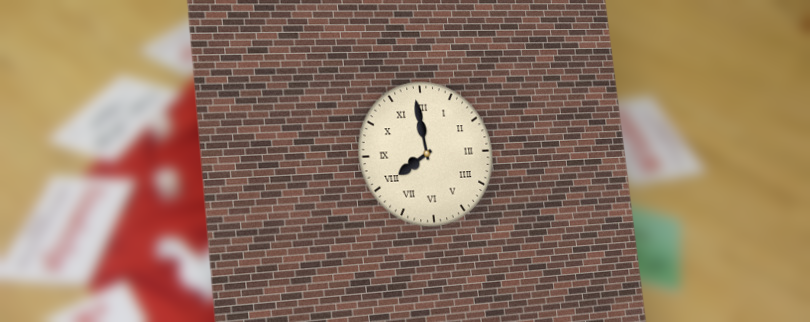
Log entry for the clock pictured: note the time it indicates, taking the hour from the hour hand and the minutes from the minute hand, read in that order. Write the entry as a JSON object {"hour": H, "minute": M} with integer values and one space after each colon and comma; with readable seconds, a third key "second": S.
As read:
{"hour": 7, "minute": 59}
